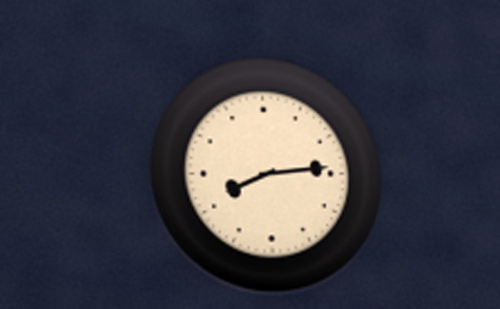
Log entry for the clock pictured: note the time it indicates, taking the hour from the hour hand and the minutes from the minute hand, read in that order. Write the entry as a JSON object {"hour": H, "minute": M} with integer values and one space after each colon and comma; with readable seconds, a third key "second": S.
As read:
{"hour": 8, "minute": 14}
